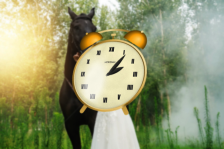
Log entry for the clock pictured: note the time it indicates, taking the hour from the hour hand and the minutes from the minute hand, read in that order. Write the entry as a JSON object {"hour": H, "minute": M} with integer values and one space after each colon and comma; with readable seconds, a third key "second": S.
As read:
{"hour": 2, "minute": 6}
